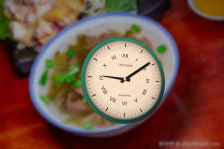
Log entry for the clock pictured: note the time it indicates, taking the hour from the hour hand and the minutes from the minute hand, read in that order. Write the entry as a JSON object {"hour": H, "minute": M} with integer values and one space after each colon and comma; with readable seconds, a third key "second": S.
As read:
{"hour": 9, "minute": 9}
